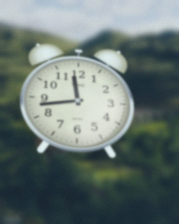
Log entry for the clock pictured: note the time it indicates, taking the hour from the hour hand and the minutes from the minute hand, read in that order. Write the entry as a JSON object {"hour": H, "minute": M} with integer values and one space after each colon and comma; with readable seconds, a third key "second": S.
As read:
{"hour": 11, "minute": 43}
